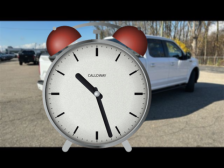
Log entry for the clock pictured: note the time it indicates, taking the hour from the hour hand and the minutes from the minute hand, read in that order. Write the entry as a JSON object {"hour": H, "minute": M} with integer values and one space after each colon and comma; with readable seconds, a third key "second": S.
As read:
{"hour": 10, "minute": 27}
